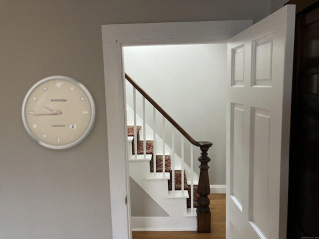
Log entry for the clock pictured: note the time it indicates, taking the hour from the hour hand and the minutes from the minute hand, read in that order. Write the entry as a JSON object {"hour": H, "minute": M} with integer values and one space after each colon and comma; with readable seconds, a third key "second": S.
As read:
{"hour": 9, "minute": 44}
